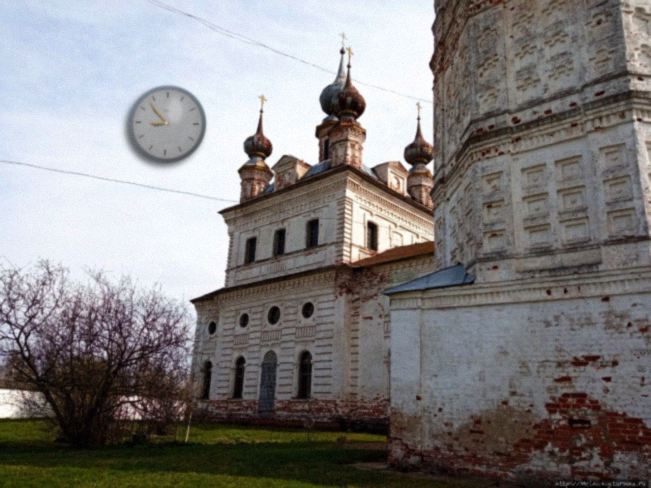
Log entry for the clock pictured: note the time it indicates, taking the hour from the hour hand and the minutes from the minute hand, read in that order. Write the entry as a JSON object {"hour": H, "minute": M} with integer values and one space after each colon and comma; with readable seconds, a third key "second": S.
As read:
{"hour": 8, "minute": 53}
